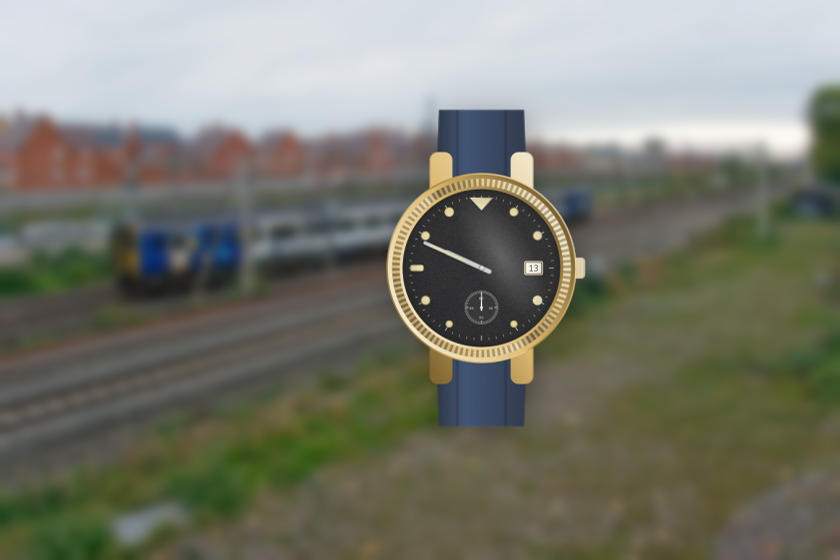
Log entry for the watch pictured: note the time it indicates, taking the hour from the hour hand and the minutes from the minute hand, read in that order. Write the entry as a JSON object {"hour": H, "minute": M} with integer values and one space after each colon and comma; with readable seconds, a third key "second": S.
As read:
{"hour": 9, "minute": 49}
